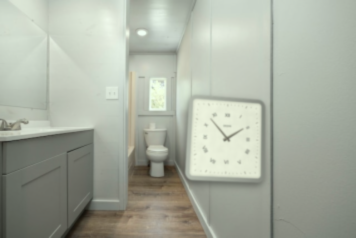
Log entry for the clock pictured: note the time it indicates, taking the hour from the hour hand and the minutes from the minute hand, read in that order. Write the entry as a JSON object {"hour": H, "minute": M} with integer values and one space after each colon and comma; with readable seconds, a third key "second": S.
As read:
{"hour": 1, "minute": 53}
